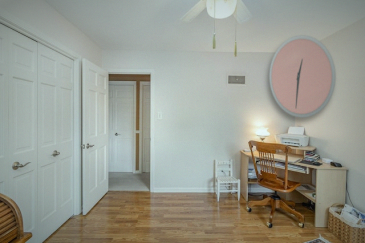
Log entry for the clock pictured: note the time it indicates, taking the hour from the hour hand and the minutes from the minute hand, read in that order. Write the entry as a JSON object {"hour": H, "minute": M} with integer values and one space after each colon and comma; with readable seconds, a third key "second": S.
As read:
{"hour": 12, "minute": 31}
